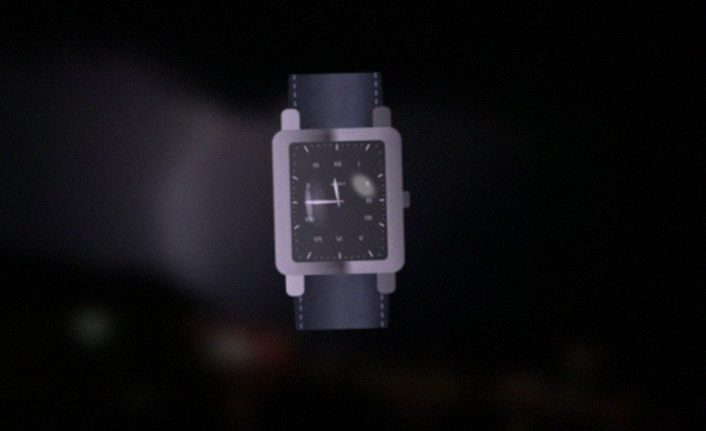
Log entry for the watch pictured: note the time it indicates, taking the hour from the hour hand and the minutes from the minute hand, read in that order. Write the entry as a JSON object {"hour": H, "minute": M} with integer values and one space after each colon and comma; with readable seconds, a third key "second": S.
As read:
{"hour": 11, "minute": 45}
